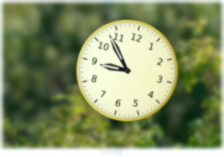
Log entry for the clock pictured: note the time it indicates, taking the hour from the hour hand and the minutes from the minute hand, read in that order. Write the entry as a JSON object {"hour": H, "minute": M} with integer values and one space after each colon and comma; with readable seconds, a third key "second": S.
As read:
{"hour": 8, "minute": 53}
